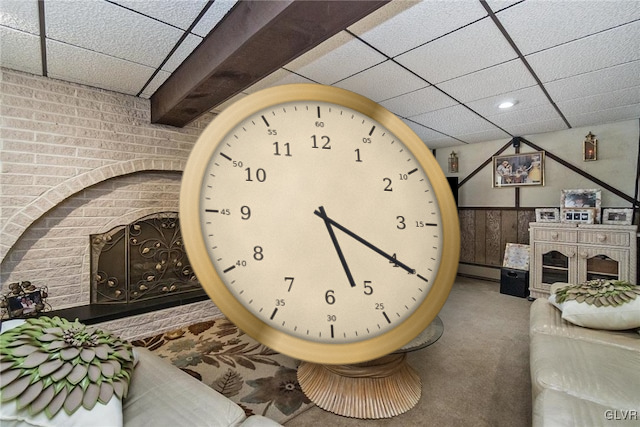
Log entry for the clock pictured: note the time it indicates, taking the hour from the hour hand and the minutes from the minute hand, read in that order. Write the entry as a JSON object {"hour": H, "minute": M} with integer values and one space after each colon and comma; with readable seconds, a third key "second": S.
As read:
{"hour": 5, "minute": 20}
